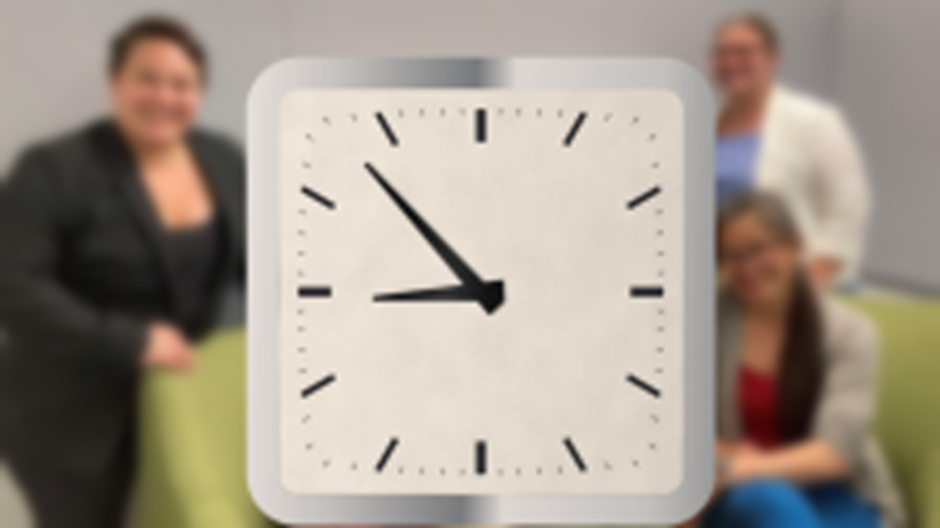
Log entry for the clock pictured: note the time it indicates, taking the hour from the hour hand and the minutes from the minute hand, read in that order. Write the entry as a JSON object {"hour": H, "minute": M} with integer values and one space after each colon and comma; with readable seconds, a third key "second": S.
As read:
{"hour": 8, "minute": 53}
